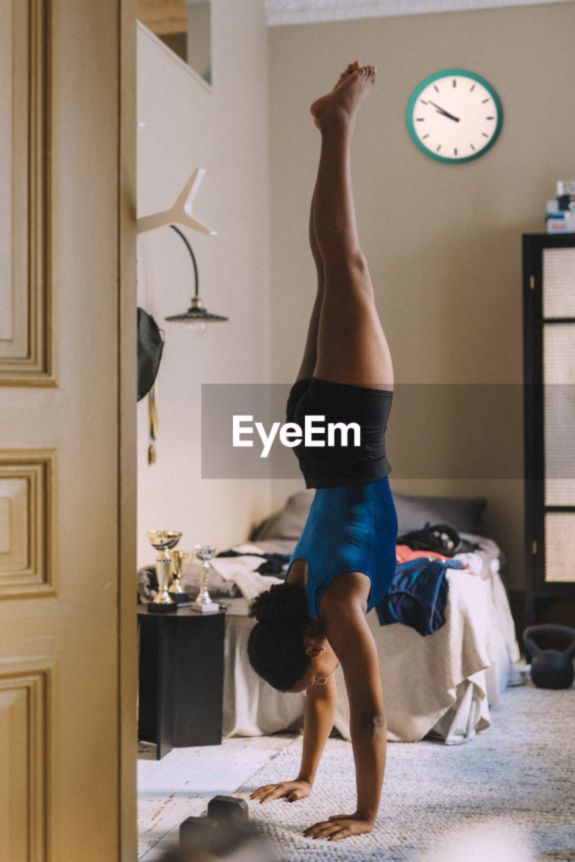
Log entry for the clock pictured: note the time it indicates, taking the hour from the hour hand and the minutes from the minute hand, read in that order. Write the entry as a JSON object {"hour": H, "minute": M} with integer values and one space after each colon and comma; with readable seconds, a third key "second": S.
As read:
{"hour": 9, "minute": 51}
